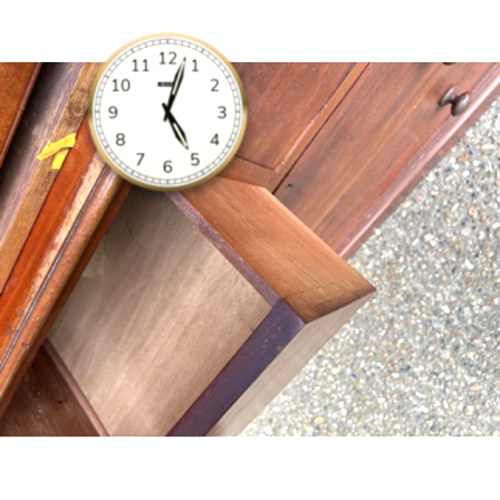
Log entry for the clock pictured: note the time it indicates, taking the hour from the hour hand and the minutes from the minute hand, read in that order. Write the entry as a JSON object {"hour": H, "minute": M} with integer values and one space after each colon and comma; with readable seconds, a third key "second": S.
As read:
{"hour": 5, "minute": 3}
